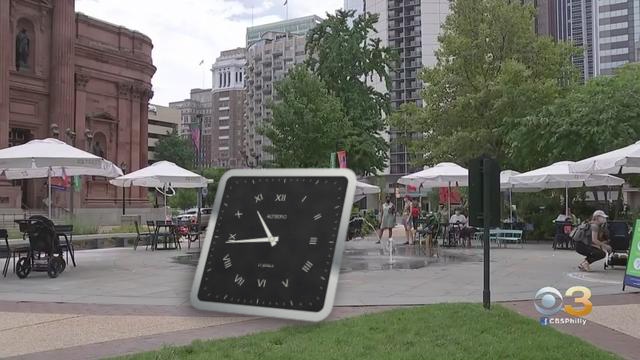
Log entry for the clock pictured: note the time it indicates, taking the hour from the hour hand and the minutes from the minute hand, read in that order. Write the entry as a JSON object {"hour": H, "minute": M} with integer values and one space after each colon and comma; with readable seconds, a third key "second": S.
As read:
{"hour": 10, "minute": 44}
